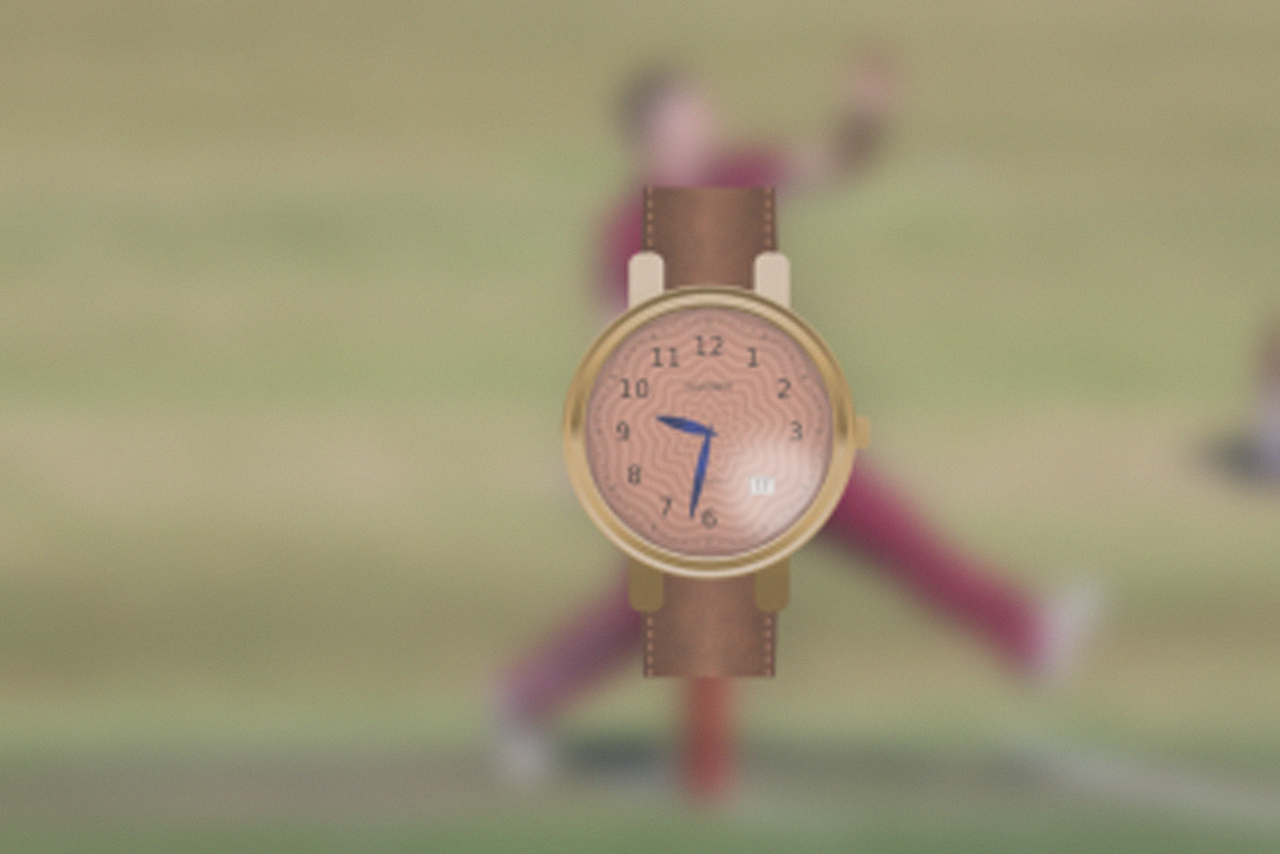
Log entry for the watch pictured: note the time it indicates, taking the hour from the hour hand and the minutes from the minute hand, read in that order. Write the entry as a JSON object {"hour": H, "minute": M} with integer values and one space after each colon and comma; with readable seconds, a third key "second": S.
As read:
{"hour": 9, "minute": 32}
